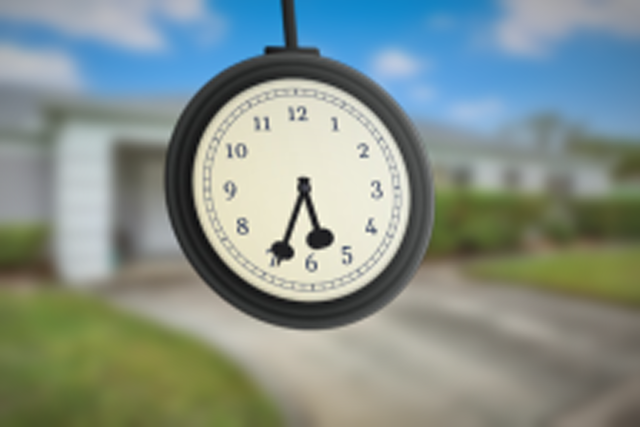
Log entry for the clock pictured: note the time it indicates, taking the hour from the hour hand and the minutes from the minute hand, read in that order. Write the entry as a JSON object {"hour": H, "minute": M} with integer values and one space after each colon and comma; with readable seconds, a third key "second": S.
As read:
{"hour": 5, "minute": 34}
